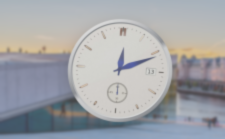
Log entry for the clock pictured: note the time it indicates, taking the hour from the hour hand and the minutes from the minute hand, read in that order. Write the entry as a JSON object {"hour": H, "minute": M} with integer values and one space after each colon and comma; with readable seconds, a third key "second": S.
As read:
{"hour": 12, "minute": 11}
